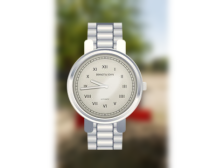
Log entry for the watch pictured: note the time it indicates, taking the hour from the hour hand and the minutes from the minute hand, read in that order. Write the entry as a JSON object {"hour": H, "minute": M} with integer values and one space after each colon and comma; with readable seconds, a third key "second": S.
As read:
{"hour": 9, "minute": 44}
